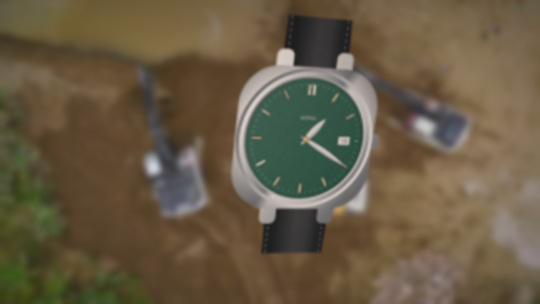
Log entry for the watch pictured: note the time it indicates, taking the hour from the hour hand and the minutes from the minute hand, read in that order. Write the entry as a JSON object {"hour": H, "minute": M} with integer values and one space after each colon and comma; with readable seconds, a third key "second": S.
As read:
{"hour": 1, "minute": 20}
